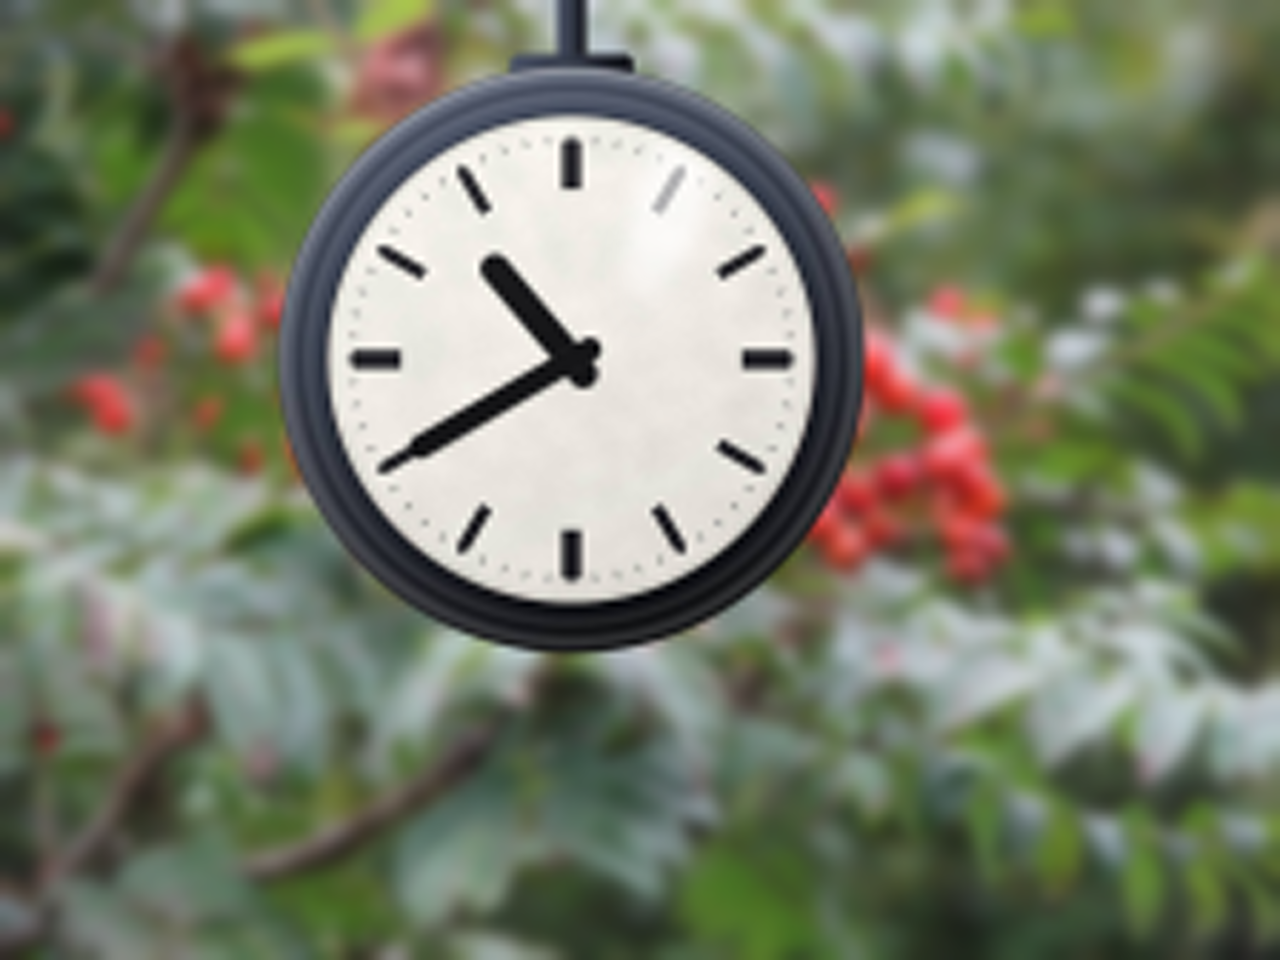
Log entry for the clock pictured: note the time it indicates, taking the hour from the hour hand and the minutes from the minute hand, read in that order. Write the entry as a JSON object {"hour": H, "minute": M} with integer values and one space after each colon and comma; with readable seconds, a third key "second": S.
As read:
{"hour": 10, "minute": 40}
